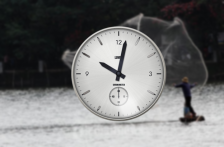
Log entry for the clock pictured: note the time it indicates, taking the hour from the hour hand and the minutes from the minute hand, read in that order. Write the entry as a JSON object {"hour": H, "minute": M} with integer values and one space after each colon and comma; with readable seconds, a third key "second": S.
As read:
{"hour": 10, "minute": 2}
